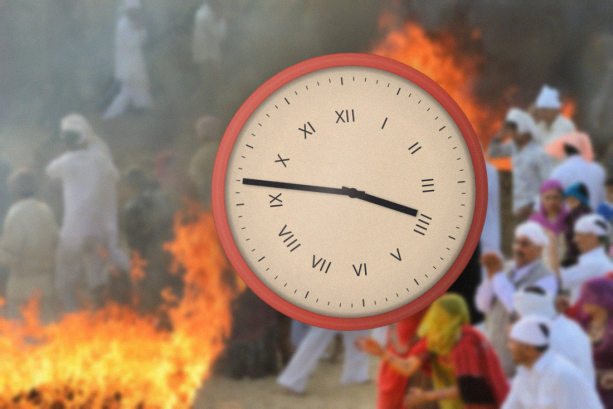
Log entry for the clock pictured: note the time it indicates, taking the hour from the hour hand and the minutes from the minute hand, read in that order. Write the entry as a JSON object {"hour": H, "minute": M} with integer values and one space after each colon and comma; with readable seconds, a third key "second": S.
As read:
{"hour": 3, "minute": 47}
